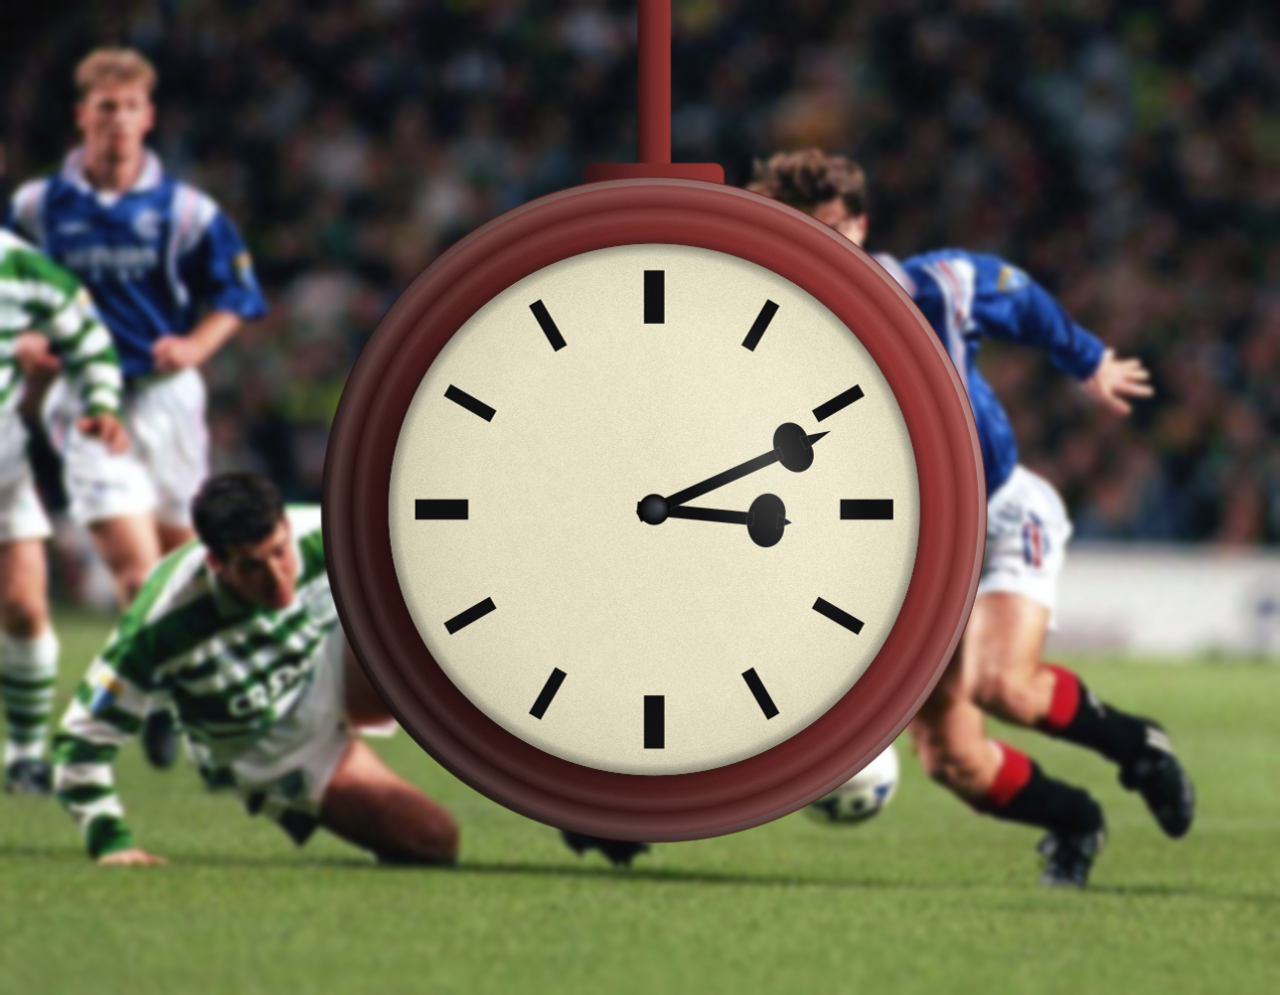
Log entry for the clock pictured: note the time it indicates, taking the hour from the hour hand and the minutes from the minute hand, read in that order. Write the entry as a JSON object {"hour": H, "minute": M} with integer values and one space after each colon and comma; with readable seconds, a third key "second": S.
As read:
{"hour": 3, "minute": 11}
